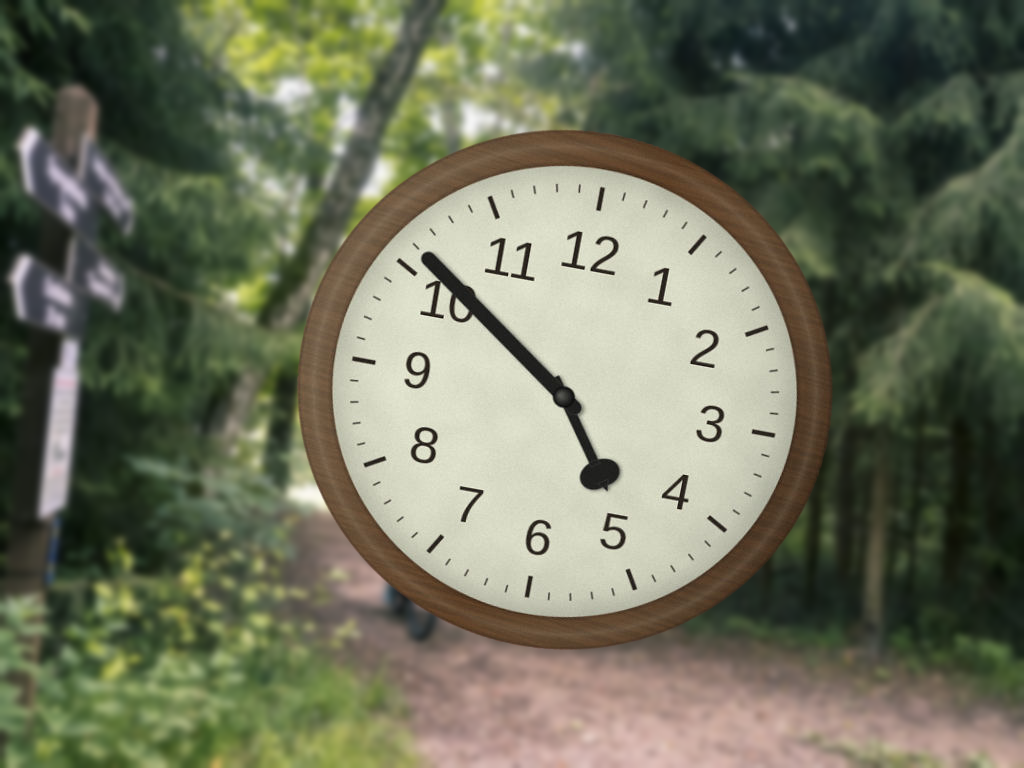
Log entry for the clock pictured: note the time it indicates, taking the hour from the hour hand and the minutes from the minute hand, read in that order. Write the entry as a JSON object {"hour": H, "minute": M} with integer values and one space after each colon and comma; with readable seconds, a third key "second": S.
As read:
{"hour": 4, "minute": 51}
